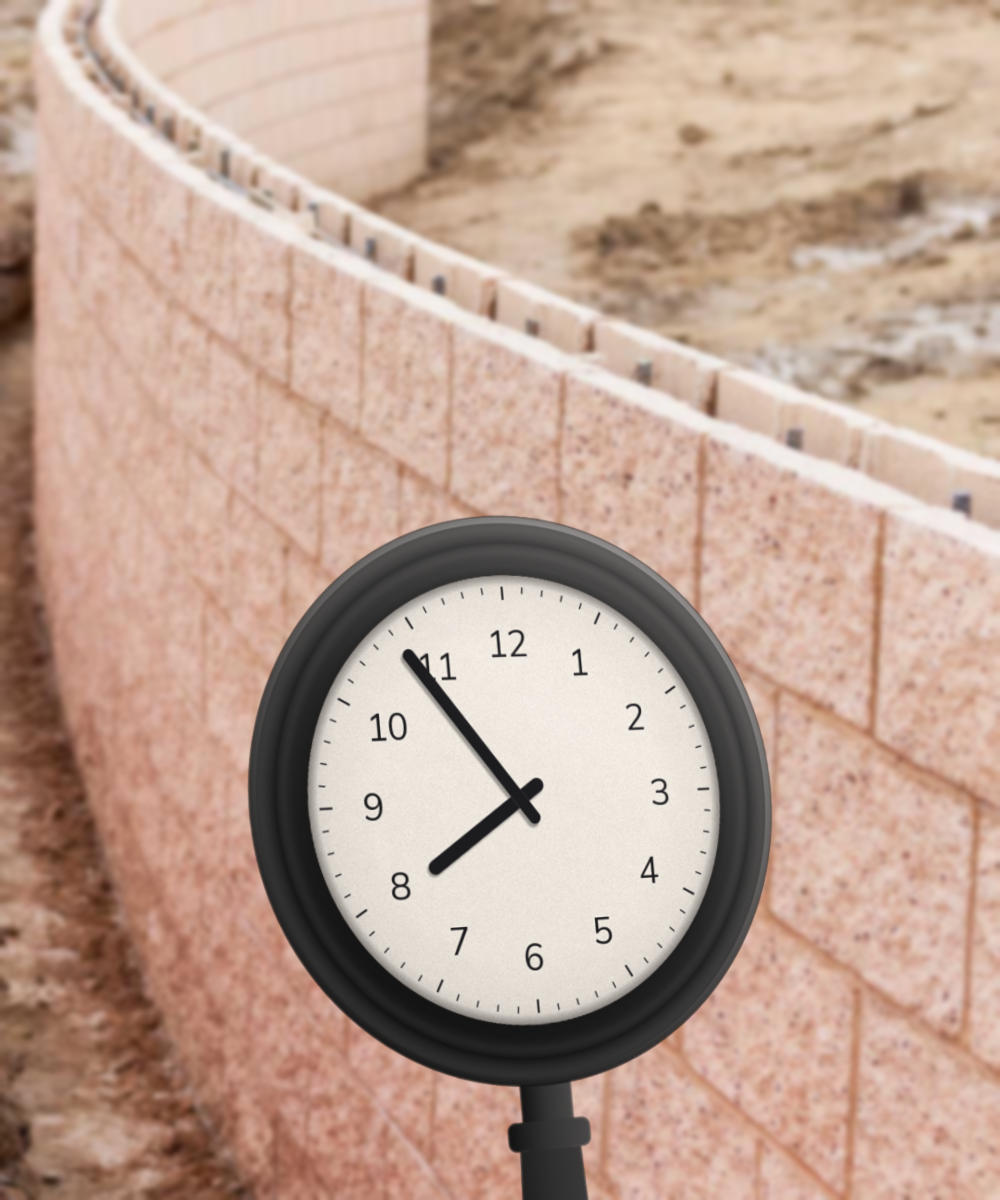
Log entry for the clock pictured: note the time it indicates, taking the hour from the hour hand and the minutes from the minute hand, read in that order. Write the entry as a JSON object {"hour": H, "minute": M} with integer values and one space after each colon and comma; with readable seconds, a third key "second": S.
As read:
{"hour": 7, "minute": 54}
